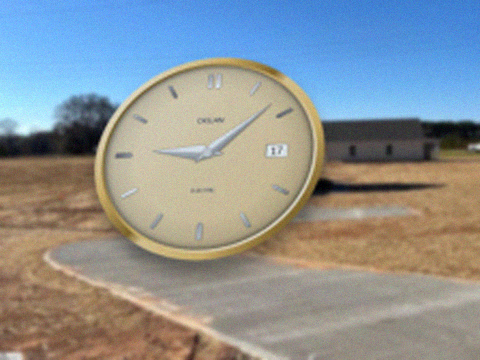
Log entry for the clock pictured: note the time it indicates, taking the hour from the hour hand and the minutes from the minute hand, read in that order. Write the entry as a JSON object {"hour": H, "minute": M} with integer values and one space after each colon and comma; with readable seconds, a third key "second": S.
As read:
{"hour": 9, "minute": 8}
